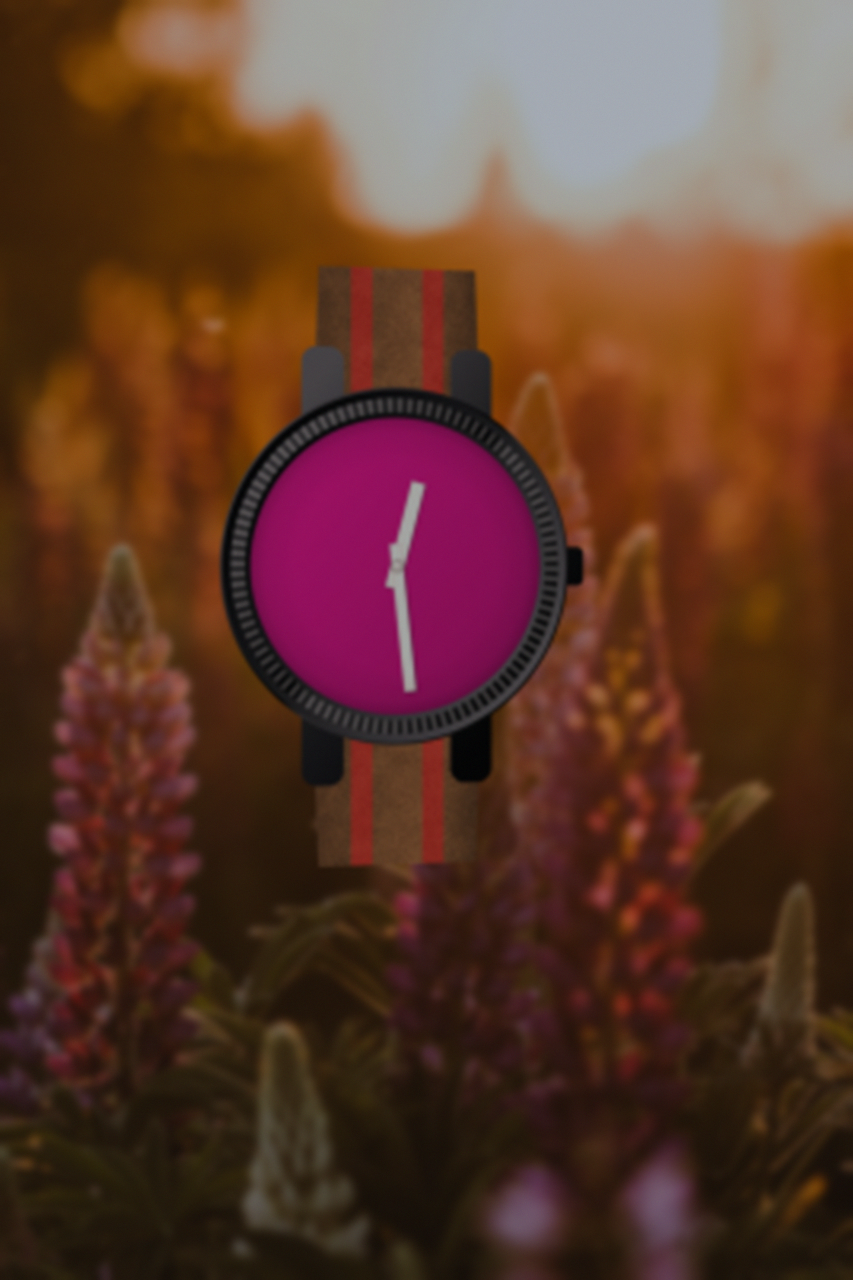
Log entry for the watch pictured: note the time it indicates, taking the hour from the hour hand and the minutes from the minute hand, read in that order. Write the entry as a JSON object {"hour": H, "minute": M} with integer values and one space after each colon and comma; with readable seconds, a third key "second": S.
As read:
{"hour": 12, "minute": 29}
